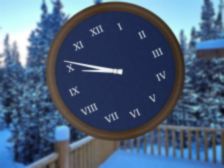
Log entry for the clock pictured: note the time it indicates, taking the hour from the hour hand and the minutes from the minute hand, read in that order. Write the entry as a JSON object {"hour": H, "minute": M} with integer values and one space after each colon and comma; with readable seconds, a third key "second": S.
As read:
{"hour": 9, "minute": 51}
